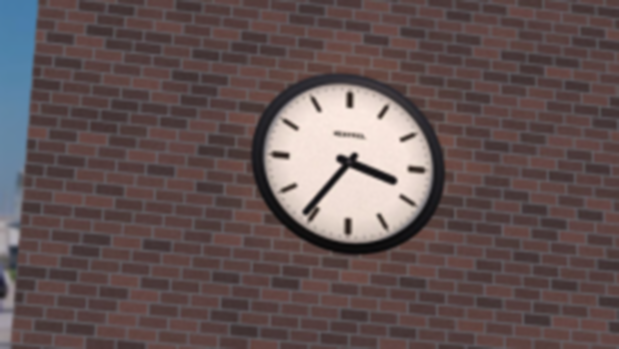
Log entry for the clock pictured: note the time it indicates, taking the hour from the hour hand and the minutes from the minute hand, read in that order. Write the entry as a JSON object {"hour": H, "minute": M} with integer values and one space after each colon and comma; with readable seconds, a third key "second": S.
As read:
{"hour": 3, "minute": 36}
